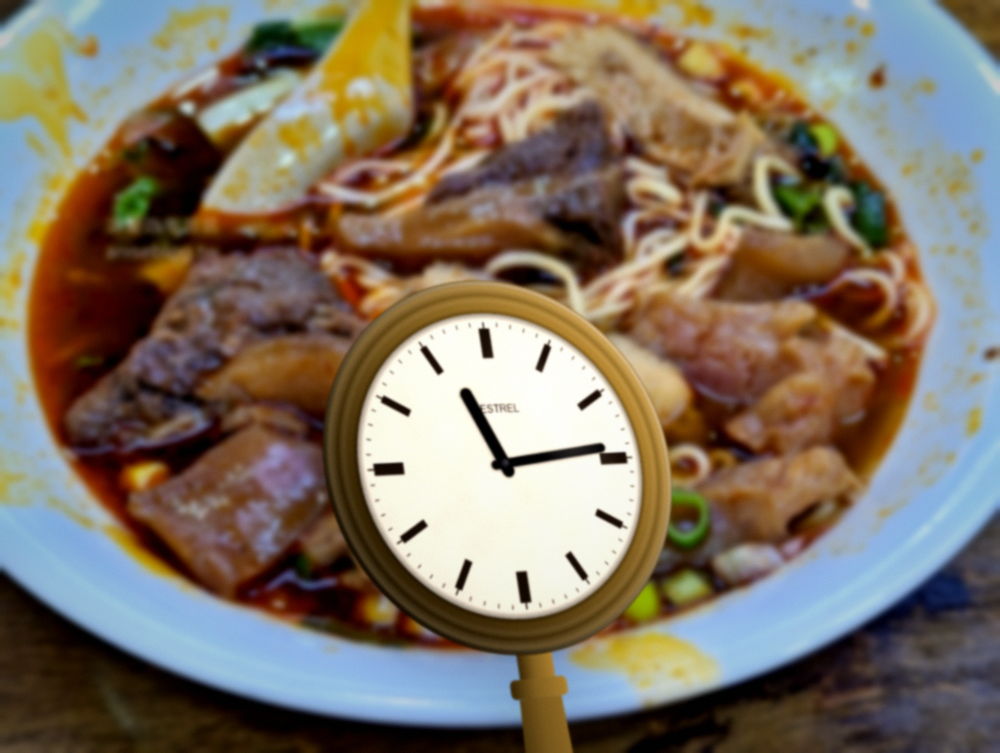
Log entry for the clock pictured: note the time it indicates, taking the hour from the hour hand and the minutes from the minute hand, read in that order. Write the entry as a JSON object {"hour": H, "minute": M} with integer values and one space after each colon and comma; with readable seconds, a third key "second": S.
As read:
{"hour": 11, "minute": 14}
